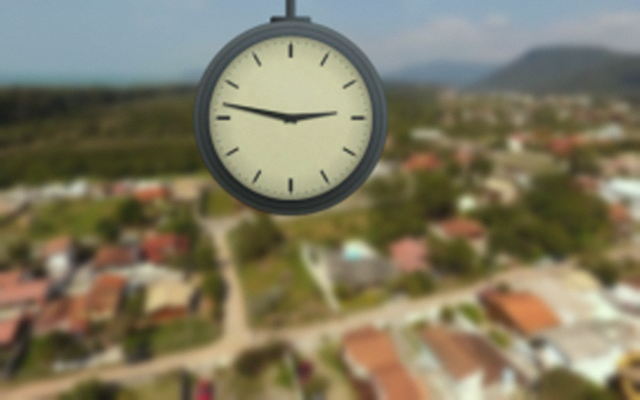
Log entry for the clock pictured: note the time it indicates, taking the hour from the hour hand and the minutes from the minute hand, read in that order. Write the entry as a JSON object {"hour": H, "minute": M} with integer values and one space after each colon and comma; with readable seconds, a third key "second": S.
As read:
{"hour": 2, "minute": 47}
